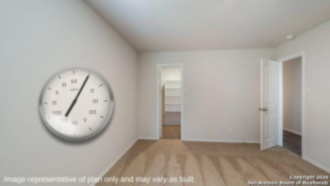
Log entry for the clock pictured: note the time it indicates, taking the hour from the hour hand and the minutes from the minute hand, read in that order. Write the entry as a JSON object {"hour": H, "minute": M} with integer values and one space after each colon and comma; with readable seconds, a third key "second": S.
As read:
{"hour": 7, "minute": 5}
